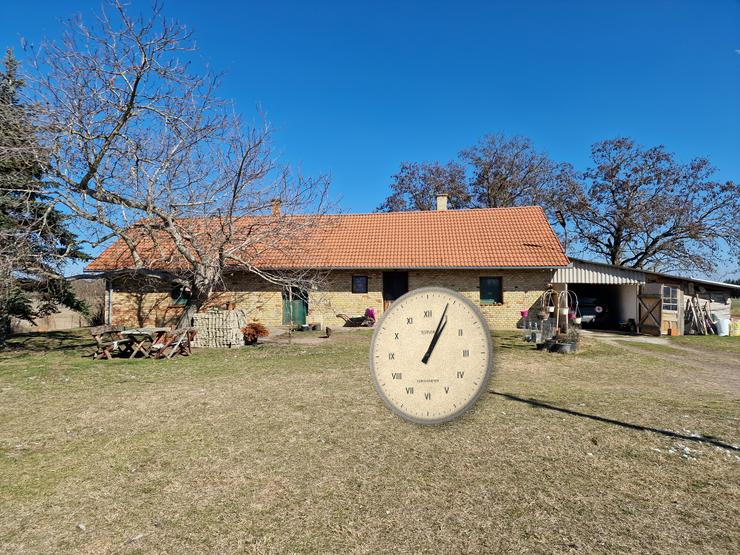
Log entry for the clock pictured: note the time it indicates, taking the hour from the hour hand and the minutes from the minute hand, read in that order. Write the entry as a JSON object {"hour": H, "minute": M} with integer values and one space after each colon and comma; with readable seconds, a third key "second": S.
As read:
{"hour": 1, "minute": 4}
